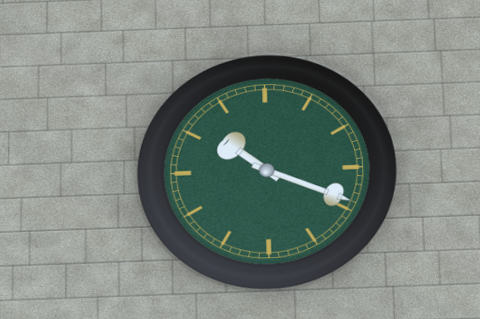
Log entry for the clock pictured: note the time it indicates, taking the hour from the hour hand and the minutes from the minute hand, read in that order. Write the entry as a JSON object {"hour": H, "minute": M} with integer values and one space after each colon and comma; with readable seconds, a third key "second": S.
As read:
{"hour": 10, "minute": 19}
